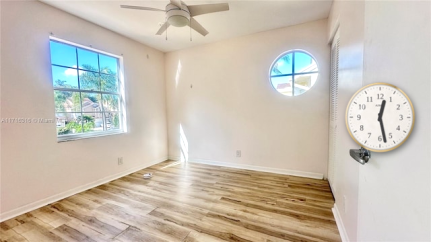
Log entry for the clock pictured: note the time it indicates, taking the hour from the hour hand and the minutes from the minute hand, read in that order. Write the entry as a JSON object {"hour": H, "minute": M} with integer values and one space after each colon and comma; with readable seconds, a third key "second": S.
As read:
{"hour": 12, "minute": 28}
